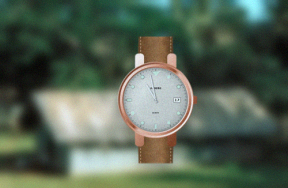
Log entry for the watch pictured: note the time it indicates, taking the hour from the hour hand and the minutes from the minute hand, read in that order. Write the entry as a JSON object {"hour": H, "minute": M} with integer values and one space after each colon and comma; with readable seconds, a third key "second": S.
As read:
{"hour": 10, "minute": 58}
